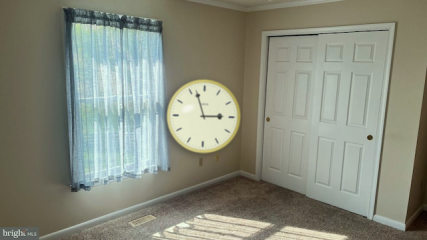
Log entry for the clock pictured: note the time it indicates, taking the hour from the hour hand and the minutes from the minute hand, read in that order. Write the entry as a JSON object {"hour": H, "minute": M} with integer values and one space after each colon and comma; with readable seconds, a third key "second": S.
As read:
{"hour": 2, "minute": 57}
